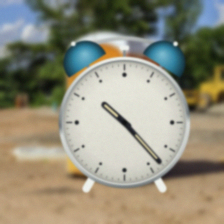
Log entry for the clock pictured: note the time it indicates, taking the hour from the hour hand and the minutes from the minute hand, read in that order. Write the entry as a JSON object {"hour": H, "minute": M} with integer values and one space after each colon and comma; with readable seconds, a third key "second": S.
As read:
{"hour": 10, "minute": 23}
